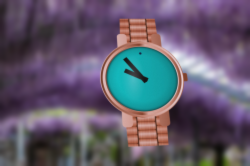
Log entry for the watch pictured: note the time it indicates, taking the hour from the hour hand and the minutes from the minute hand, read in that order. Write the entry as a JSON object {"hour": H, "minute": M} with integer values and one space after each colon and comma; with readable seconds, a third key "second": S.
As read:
{"hour": 9, "minute": 54}
